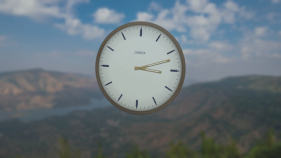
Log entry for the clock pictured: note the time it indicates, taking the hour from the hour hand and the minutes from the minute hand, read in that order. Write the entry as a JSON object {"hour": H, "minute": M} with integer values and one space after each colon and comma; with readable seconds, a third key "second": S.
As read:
{"hour": 3, "minute": 12}
